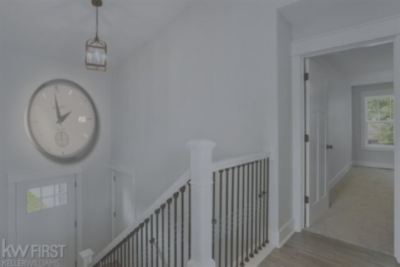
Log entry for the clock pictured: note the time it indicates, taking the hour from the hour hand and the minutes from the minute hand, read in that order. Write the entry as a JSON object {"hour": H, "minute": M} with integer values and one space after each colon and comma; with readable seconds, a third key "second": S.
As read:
{"hour": 1, "minute": 59}
